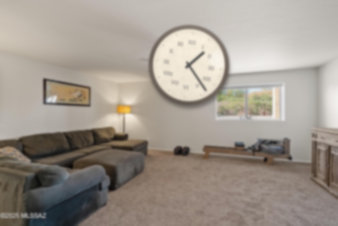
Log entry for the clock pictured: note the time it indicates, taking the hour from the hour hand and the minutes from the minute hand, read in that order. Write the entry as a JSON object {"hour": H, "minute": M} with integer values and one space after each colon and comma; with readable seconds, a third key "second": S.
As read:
{"hour": 1, "minute": 23}
